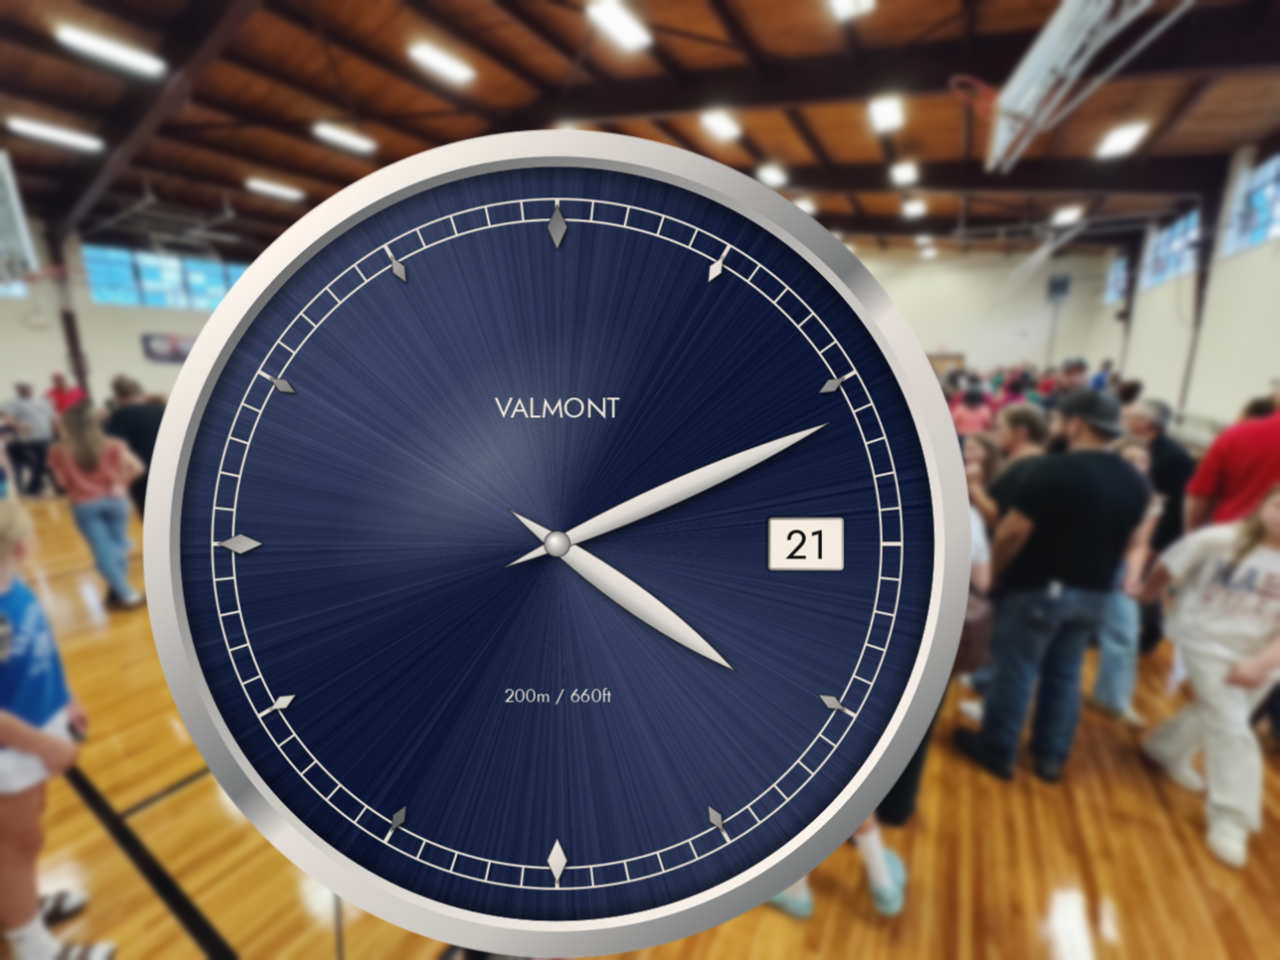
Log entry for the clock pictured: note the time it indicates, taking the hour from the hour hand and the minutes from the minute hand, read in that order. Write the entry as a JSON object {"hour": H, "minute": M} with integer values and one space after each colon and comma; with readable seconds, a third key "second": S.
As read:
{"hour": 4, "minute": 11}
